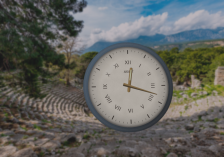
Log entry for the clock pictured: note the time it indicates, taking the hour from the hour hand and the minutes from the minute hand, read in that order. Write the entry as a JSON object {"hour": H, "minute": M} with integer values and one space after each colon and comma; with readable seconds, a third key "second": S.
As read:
{"hour": 12, "minute": 18}
